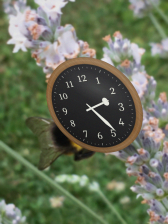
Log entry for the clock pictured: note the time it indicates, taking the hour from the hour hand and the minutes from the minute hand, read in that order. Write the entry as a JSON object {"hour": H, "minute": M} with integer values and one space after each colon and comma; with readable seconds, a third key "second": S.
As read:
{"hour": 2, "minute": 24}
